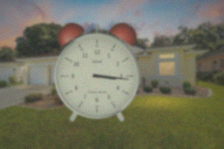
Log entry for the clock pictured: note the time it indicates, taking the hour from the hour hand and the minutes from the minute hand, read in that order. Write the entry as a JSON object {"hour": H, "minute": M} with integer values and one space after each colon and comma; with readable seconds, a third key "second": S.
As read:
{"hour": 3, "minute": 16}
